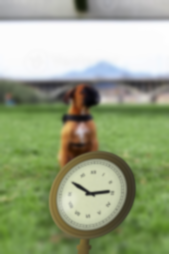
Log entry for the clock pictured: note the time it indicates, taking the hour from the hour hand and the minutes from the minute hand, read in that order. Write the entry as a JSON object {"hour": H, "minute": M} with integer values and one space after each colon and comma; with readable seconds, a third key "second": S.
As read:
{"hour": 2, "minute": 50}
